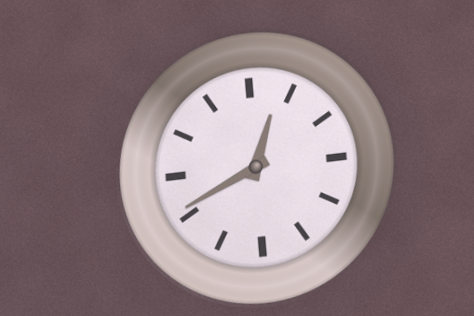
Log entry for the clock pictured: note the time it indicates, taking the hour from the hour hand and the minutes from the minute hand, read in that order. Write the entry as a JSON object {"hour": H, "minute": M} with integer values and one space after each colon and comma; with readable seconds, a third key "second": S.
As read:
{"hour": 12, "minute": 41}
